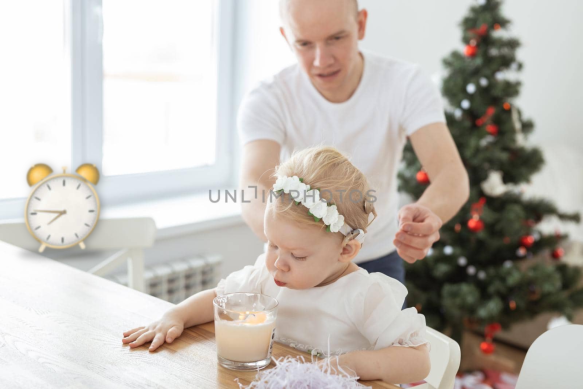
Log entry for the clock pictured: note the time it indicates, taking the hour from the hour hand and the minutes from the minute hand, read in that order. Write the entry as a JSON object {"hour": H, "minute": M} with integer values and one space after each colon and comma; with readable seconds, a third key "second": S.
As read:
{"hour": 7, "minute": 46}
